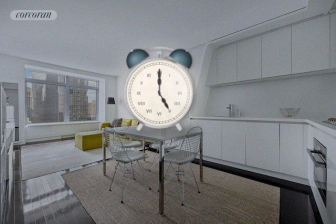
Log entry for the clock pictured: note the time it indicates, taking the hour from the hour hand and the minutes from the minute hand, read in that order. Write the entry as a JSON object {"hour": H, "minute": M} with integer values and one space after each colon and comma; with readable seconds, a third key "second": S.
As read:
{"hour": 5, "minute": 0}
